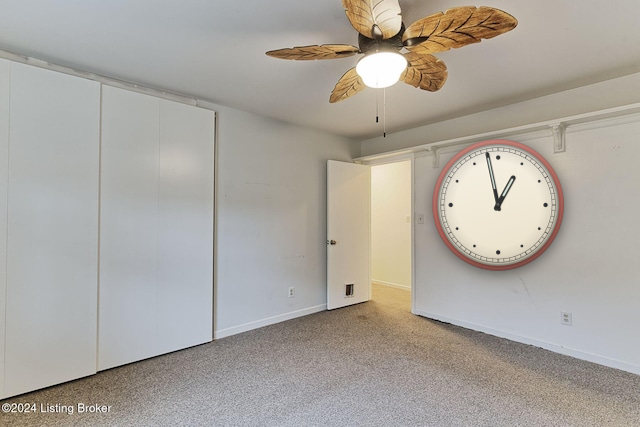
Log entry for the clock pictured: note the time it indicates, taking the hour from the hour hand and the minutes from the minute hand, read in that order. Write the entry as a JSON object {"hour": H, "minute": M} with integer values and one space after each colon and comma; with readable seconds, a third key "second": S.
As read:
{"hour": 12, "minute": 58}
